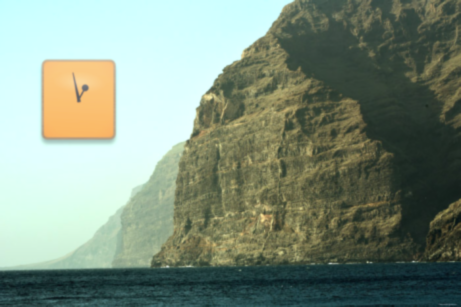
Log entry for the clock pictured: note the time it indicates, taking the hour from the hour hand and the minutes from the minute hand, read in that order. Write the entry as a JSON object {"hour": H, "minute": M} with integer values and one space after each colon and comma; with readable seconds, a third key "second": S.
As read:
{"hour": 12, "minute": 58}
